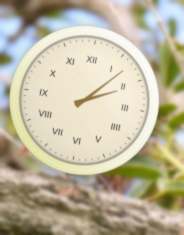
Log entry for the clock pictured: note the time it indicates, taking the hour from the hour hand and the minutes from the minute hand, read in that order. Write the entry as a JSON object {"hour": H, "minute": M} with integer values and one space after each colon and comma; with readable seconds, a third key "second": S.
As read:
{"hour": 2, "minute": 7}
